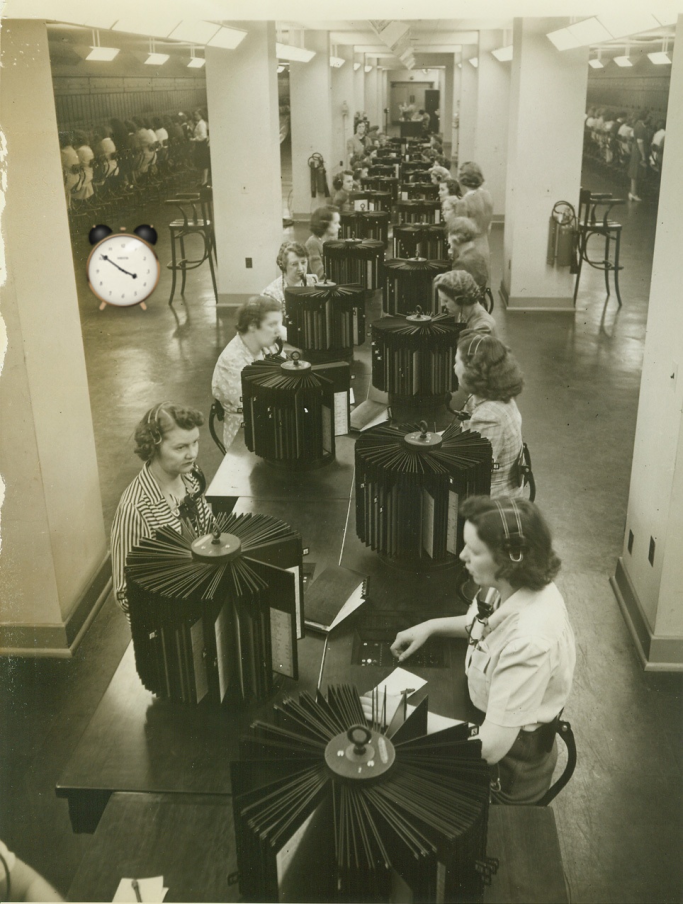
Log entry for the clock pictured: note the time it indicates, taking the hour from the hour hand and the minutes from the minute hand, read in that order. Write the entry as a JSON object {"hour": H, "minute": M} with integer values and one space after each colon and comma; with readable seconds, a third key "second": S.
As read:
{"hour": 3, "minute": 51}
